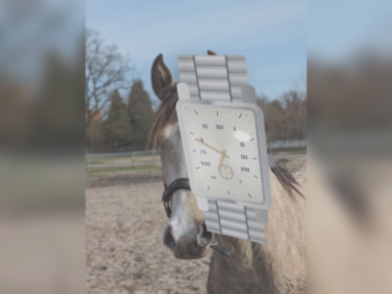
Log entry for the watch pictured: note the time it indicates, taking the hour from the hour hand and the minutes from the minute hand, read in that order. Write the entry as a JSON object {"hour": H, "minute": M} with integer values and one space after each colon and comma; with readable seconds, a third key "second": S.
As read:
{"hour": 6, "minute": 49}
